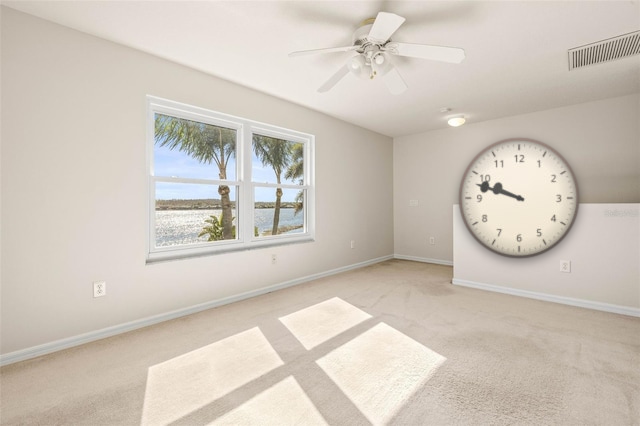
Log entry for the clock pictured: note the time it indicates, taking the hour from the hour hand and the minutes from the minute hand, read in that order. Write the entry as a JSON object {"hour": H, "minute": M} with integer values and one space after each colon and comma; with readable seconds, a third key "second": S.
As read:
{"hour": 9, "minute": 48}
